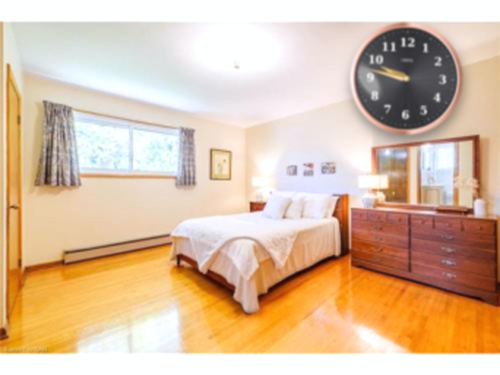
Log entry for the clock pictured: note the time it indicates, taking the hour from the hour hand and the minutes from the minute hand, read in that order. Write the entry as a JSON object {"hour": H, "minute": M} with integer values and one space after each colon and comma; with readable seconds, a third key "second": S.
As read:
{"hour": 9, "minute": 47}
